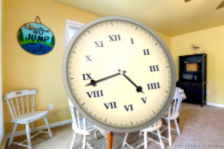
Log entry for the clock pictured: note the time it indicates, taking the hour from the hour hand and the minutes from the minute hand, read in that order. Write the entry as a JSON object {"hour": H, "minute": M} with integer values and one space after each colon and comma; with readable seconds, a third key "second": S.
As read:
{"hour": 4, "minute": 43}
